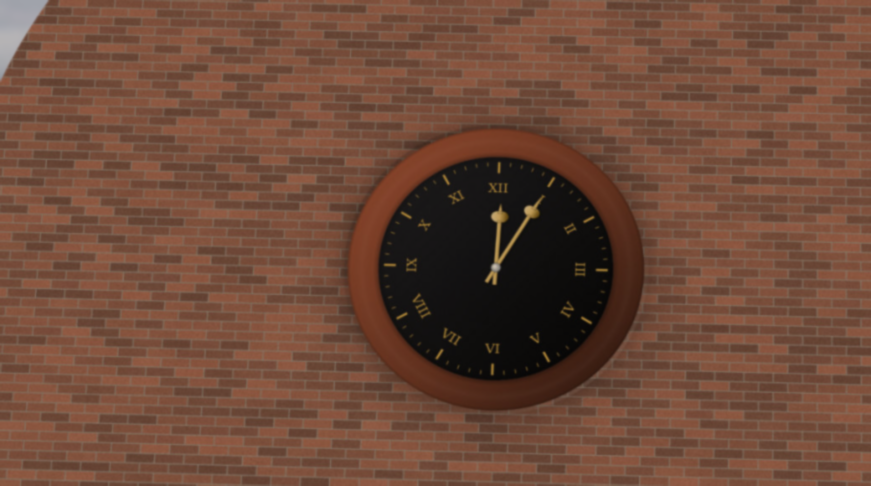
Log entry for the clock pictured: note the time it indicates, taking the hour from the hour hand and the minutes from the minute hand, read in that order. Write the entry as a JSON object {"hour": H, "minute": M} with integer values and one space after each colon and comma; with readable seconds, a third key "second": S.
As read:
{"hour": 12, "minute": 5}
